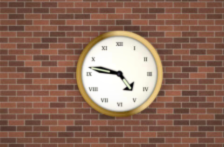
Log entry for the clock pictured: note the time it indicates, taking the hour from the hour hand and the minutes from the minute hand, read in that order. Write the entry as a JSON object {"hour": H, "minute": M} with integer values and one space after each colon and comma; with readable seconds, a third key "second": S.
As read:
{"hour": 4, "minute": 47}
